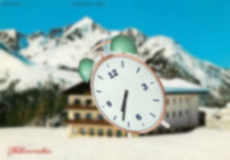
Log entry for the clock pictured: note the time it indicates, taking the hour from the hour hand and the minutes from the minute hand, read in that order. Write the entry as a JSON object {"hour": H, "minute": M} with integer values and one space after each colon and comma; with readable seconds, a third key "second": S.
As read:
{"hour": 7, "minute": 37}
